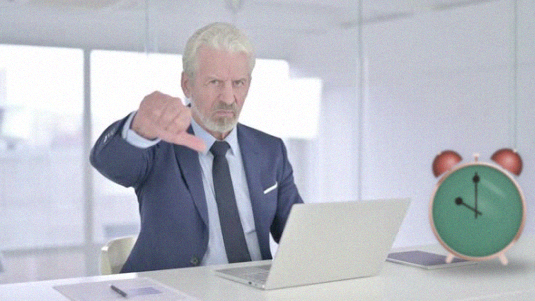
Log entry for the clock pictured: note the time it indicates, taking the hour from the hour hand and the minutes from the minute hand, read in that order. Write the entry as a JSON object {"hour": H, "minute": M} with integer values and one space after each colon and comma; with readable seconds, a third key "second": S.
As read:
{"hour": 10, "minute": 0}
